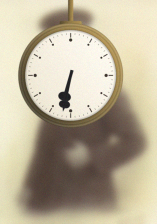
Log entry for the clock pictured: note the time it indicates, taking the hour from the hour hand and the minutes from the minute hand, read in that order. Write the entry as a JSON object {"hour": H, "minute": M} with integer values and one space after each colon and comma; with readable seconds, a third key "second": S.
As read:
{"hour": 6, "minute": 32}
